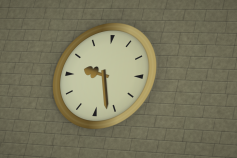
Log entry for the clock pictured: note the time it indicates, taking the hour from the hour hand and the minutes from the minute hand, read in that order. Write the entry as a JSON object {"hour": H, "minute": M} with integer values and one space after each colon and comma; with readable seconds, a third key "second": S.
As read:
{"hour": 9, "minute": 27}
